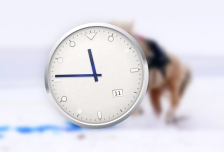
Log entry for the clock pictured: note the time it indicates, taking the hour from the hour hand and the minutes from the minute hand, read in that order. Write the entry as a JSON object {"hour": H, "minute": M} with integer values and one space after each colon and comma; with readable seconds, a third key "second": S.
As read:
{"hour": 11, "minute": 46}
